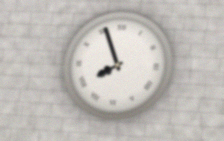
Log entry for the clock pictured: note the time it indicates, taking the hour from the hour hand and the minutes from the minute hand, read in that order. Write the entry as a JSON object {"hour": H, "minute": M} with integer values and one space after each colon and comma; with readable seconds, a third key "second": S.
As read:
{"hour": 7, "minute": 56}
